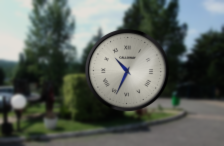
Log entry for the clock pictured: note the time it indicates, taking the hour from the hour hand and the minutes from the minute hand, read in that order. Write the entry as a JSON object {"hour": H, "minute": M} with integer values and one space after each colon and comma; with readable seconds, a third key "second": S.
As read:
{"hour": 10, "minute": 34}
